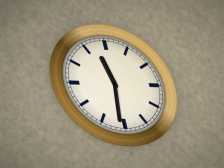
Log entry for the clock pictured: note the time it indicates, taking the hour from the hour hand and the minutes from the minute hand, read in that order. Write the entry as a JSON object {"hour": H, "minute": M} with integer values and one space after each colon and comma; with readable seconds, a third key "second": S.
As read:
{"hour": 11, "minute": 31}
